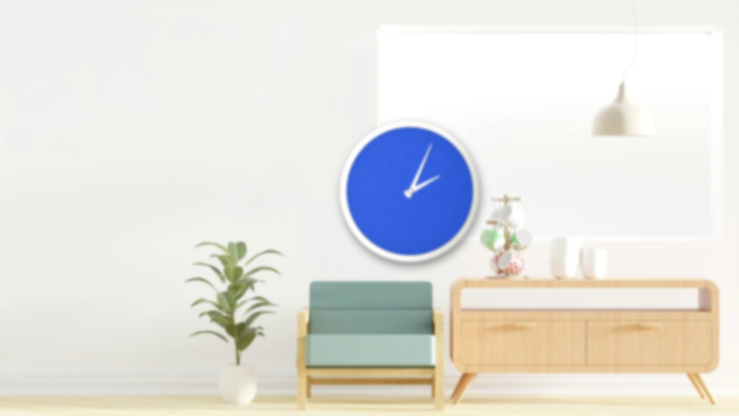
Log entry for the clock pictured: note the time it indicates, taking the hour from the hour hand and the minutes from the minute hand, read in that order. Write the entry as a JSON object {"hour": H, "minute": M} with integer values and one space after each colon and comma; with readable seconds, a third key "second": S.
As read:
{"hour": 2, "minute": 4}
